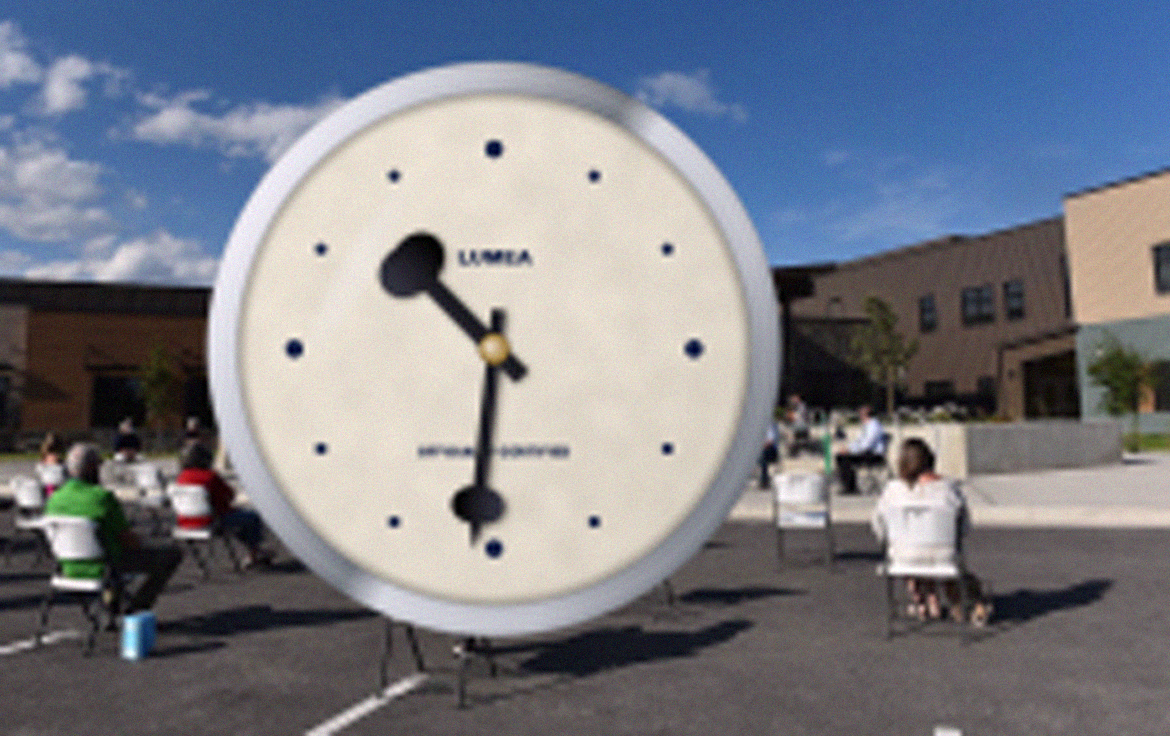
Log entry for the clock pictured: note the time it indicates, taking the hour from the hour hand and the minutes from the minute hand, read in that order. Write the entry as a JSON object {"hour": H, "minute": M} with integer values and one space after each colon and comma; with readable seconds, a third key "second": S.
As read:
{"hour": 10, "minute": 31}
